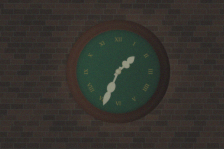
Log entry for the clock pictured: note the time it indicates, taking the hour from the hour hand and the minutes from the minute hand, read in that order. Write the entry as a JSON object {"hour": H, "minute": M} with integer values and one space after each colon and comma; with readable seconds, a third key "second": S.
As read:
{"hour": 1, "minute": 34}
